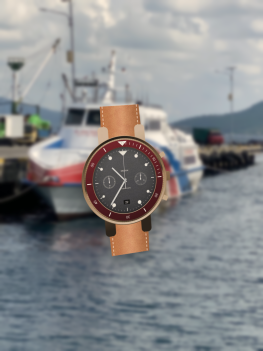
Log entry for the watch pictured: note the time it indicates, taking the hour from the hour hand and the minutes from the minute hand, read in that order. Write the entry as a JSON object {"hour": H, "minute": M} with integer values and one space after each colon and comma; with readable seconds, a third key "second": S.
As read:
{"hour": 10, "minute": 36}
